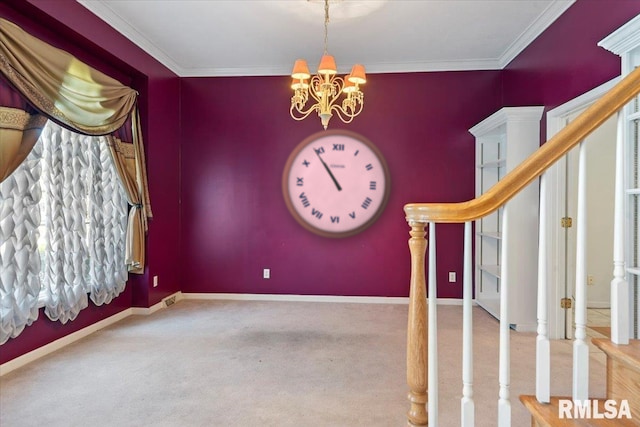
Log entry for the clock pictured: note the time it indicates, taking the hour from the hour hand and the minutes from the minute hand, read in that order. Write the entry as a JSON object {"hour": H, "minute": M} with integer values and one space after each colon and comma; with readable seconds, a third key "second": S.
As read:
{"hour": 10, "minute": 54}
